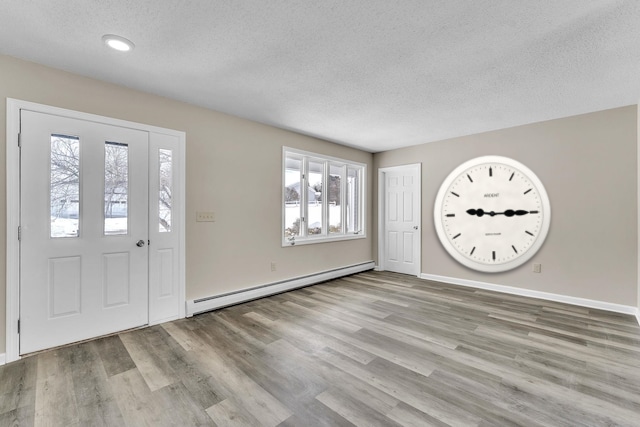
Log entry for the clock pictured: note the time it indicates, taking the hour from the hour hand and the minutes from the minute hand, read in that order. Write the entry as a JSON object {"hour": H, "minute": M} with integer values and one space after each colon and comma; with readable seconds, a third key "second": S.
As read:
{"hour": 9, "minute": 15}
